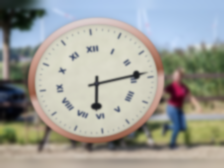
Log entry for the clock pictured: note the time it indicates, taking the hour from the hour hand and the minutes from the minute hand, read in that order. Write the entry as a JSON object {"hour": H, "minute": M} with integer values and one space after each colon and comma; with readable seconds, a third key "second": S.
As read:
{"hour": 6, "minute": 14}
